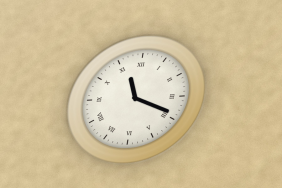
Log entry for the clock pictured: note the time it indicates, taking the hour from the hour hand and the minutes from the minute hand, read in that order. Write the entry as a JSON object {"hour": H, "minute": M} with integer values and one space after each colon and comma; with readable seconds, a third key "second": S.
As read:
{"hour": 11, "minute": 19}
